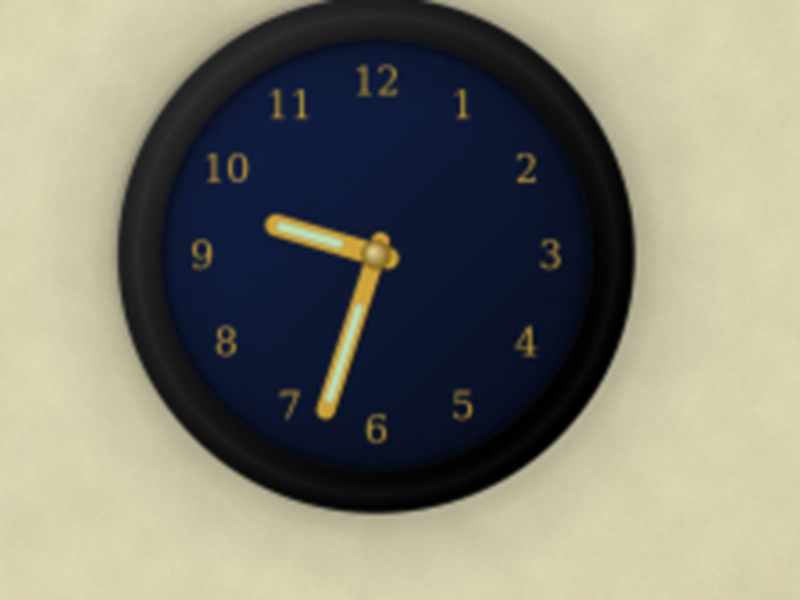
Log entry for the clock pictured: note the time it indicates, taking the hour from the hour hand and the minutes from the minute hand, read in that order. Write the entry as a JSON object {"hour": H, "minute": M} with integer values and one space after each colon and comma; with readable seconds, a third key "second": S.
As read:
{"hour": 9, "minute": 33}
